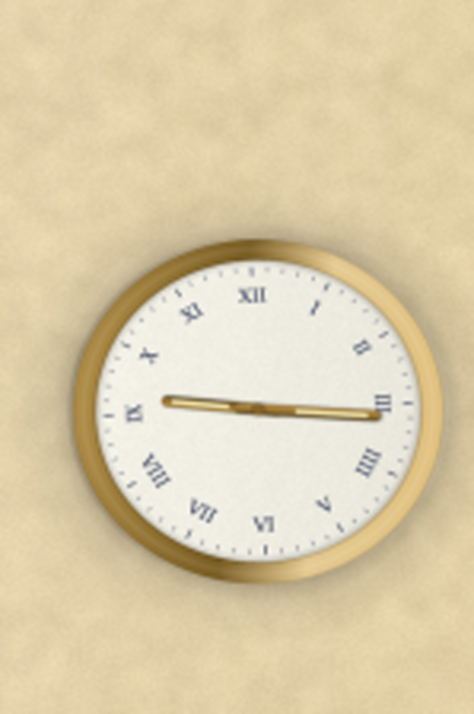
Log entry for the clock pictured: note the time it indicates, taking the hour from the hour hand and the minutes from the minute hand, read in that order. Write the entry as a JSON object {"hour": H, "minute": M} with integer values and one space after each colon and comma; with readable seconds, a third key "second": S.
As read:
{"hour": 9, "minute": 16}
